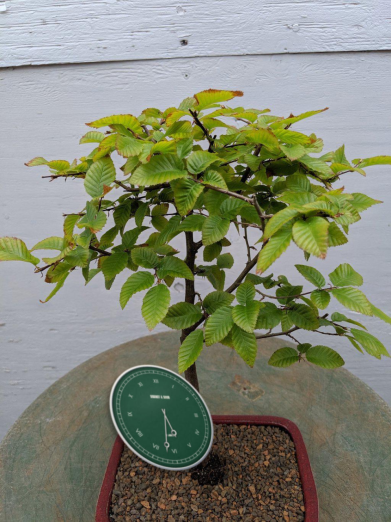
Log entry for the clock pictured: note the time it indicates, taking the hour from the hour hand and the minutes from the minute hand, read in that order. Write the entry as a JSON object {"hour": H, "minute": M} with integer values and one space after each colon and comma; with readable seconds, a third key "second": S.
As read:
{"hour": 5, "minute": 32}
